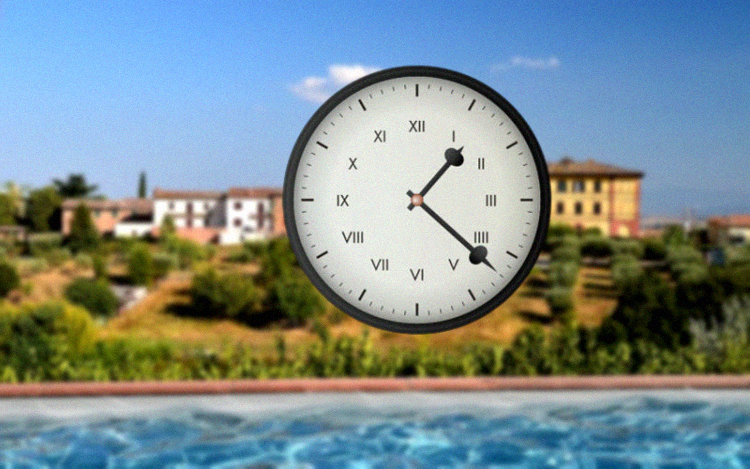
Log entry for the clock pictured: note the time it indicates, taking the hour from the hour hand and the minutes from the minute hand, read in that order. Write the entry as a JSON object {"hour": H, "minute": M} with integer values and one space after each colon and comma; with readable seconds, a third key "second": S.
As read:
{"hour": 1, "minute": 22}
